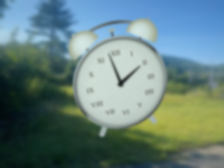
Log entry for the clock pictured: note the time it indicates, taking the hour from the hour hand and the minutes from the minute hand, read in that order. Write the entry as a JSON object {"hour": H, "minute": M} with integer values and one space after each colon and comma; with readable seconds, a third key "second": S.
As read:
{"hour": 1, "minute": 58}
